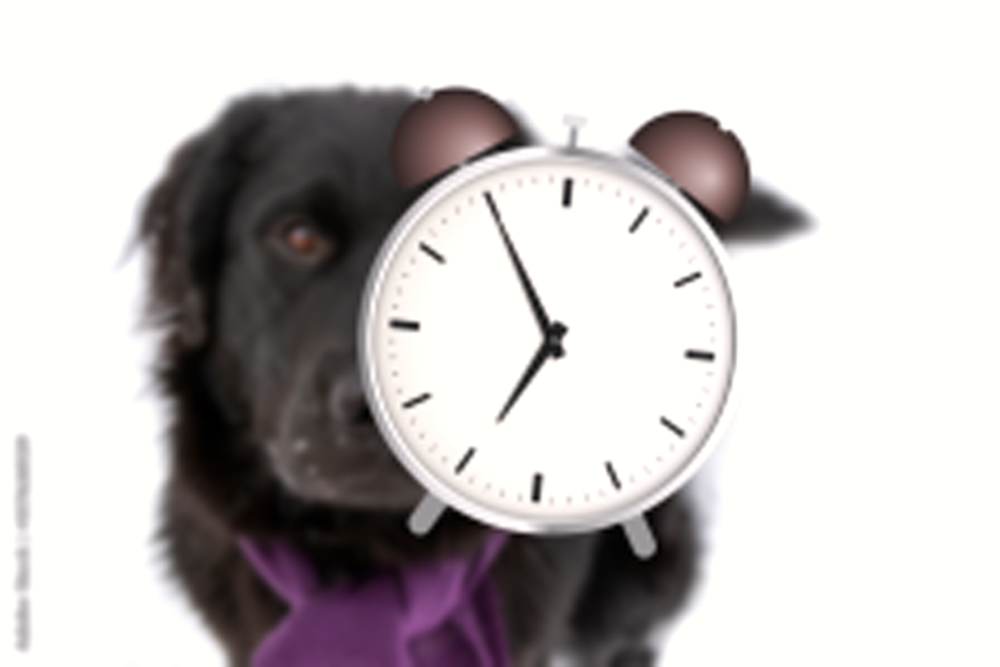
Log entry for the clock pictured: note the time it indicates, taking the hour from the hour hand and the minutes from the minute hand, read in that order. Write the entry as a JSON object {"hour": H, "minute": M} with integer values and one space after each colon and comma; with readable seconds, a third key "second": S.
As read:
{"hour": 6, "minute": 55}
